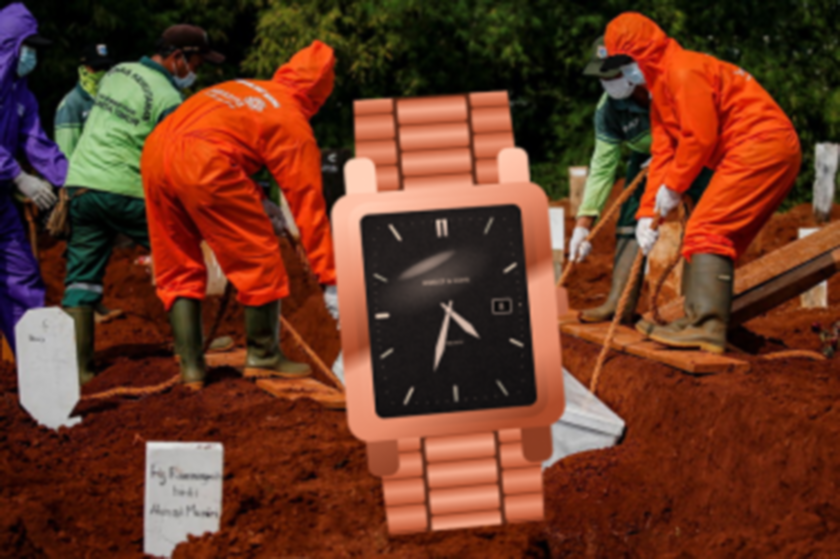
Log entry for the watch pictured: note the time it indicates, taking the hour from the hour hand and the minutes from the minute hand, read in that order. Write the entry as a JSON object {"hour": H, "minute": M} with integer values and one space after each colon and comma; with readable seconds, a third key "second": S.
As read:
{"hour": 4, "minute": 33}
